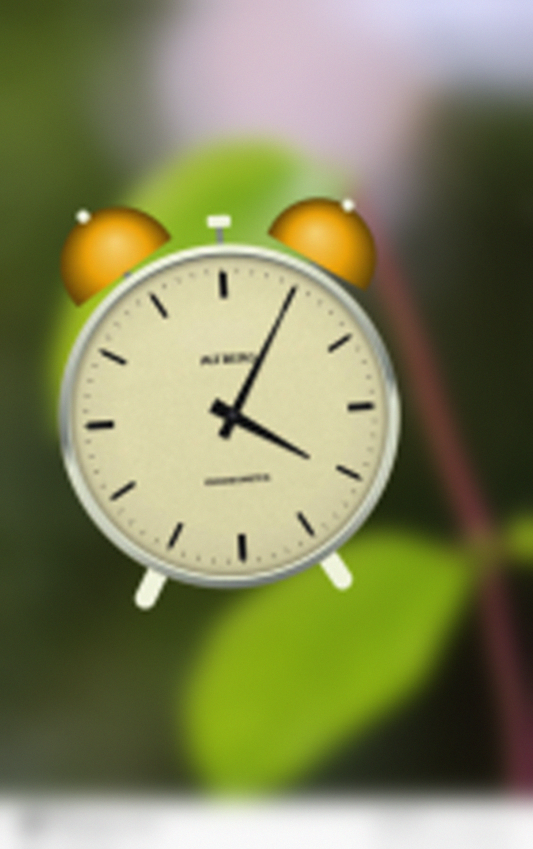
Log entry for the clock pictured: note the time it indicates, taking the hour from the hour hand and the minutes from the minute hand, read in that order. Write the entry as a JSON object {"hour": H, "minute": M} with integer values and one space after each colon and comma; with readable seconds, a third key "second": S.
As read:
{"hour": 4, "minute": 5}
